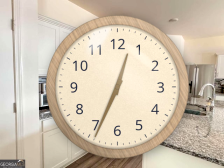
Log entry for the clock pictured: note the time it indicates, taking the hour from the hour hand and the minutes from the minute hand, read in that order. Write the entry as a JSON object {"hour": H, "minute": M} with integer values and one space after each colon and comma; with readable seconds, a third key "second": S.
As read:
{"hour": 12, "minute": 34}
